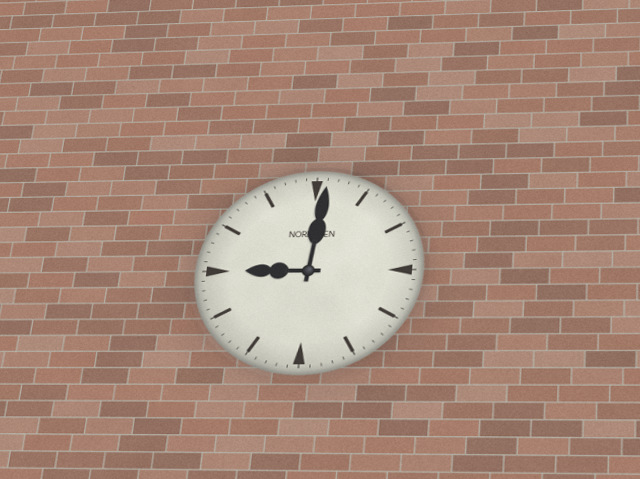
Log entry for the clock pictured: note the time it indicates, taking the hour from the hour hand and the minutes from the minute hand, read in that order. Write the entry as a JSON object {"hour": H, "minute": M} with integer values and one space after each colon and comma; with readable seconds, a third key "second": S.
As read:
{"hour": 9, "minute": 1}
